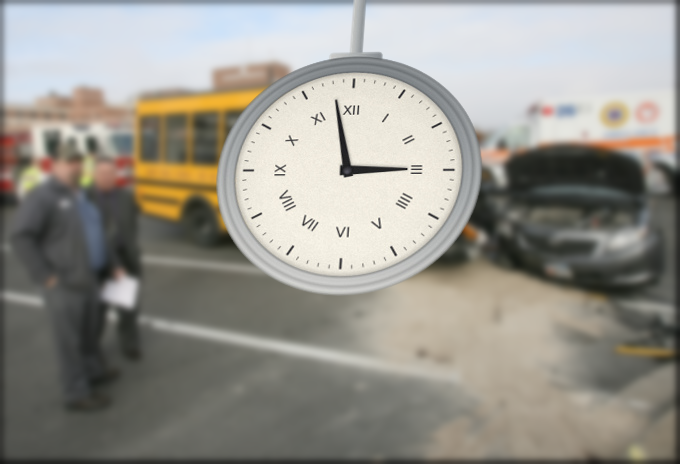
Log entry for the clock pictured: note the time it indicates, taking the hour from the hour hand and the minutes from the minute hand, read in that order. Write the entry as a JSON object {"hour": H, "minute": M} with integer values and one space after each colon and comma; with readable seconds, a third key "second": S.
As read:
{"hour": 2, "minute": 58}
